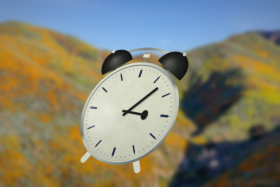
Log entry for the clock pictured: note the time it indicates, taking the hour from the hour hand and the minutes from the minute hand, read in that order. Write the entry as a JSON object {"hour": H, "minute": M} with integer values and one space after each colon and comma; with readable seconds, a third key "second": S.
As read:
{"hour": 3, "minute": 7}
